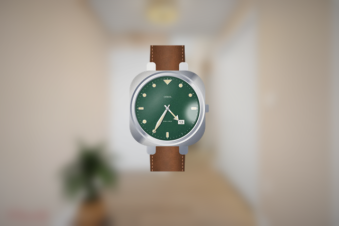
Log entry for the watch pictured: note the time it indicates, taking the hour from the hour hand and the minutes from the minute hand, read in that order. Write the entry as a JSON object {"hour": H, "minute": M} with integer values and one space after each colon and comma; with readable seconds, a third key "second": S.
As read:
{"hour": 4, "minute": 35}
